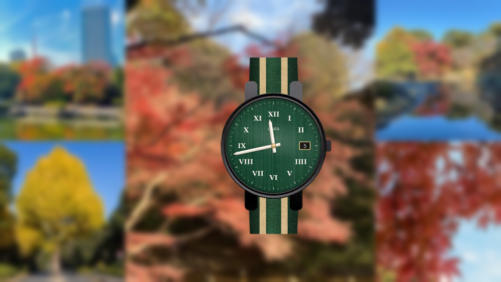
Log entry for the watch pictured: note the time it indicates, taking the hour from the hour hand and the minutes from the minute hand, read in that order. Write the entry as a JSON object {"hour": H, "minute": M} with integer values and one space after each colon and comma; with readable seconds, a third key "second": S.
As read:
{"hour": 11, "minute": 43}
